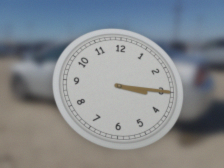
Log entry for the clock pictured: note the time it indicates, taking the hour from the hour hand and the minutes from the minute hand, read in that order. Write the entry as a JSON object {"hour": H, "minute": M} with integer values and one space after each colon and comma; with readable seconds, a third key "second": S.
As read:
{"hour": 3, "minute": 15}
